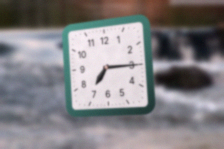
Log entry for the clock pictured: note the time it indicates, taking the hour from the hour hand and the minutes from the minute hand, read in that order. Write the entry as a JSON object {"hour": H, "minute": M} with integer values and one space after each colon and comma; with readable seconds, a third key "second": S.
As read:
{"hour": 7, "minute": 15}
